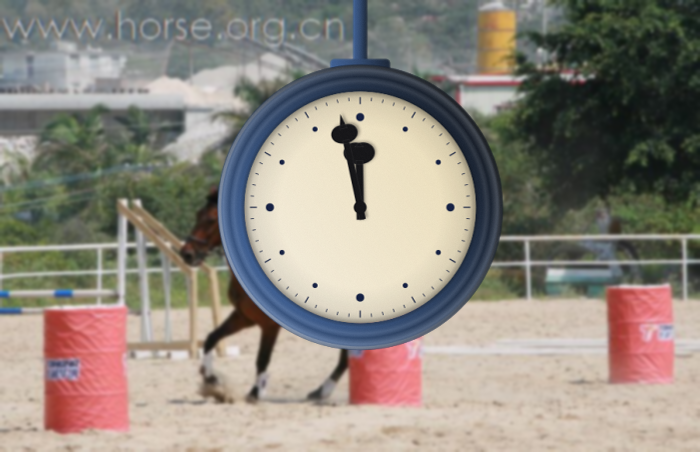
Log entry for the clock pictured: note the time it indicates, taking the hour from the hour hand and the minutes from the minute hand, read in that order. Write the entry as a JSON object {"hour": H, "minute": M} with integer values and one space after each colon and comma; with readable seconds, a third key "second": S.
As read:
{"hour": 11, "minute": 58}
